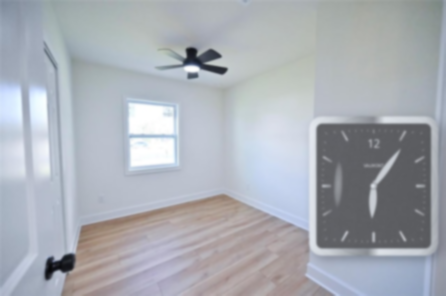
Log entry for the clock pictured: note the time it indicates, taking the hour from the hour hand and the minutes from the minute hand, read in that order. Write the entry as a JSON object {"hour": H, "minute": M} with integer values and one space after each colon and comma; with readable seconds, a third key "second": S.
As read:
{"hour": 6, "minute": 6}
